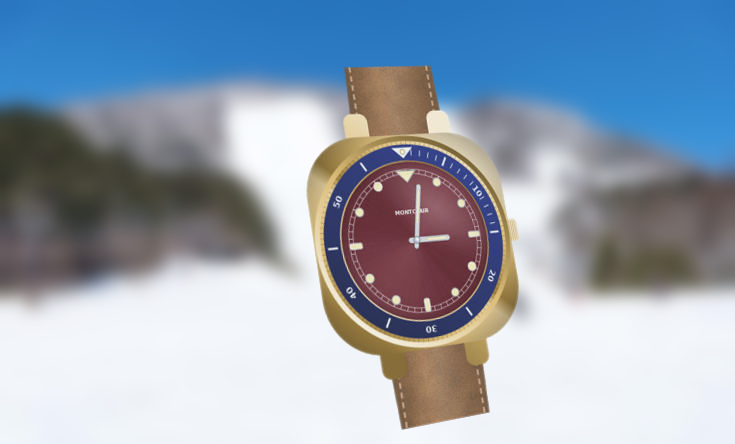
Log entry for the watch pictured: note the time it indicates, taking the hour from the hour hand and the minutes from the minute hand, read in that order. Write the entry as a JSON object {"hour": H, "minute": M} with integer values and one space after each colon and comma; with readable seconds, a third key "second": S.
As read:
{"hour": 3, "minute": 2}
